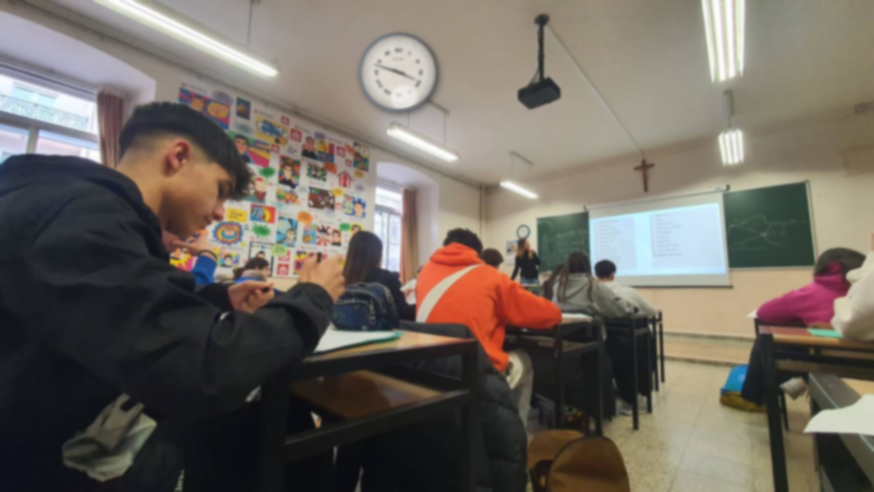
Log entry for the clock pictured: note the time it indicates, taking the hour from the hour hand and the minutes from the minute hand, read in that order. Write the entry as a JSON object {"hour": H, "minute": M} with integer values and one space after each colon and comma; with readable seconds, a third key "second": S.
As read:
{"hour": 3, "minute": 48}
